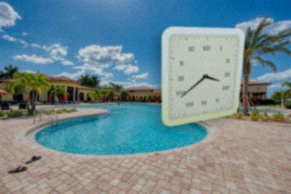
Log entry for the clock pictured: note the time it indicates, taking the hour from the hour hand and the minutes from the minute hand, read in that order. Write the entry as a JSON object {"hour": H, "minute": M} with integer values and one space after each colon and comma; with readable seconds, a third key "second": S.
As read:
{"hour": 3, "minute": 39}
